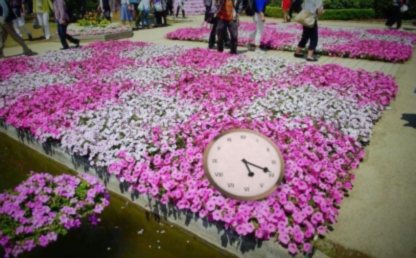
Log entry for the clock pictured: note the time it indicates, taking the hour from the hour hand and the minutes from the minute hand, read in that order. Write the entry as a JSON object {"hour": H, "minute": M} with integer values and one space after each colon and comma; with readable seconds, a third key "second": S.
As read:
{"hour": 5, "minute": 19}
